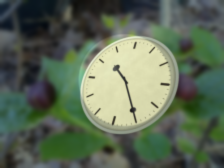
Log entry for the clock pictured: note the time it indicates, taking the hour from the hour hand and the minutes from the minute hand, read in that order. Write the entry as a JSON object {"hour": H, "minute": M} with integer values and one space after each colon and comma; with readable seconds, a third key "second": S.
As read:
{"hour": 10, "minute": 25}
